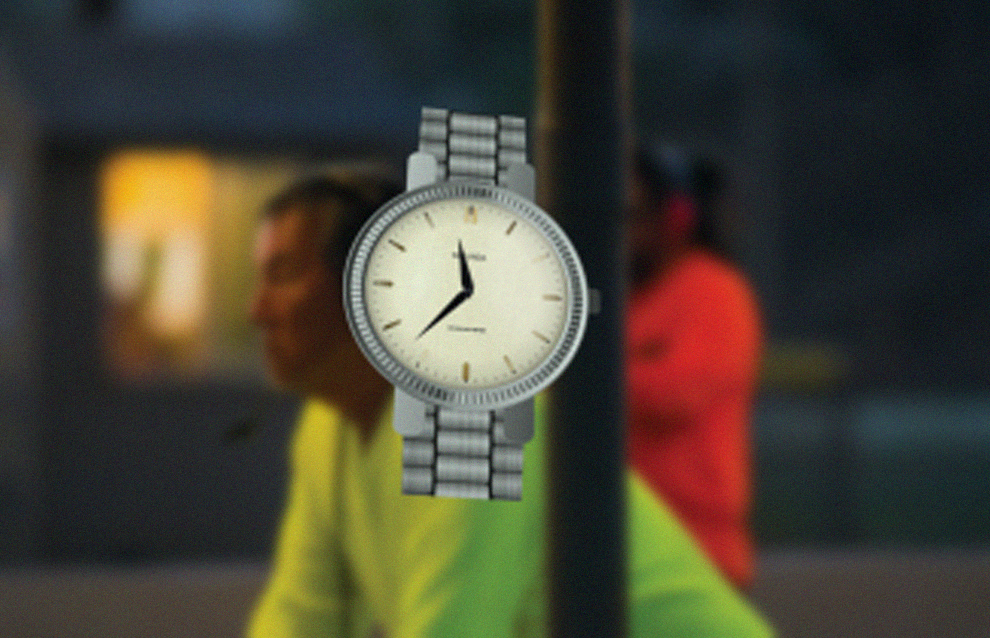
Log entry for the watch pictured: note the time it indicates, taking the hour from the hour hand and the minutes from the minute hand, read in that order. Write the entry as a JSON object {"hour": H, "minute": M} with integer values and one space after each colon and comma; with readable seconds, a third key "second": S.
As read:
{"hour": 11, "minute": 37}
